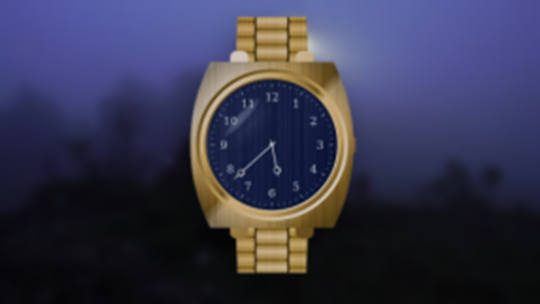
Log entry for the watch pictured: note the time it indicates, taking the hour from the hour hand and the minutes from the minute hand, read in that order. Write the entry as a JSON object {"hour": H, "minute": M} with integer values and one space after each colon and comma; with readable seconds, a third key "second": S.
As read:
{"hour": 5, "minute": 38}
